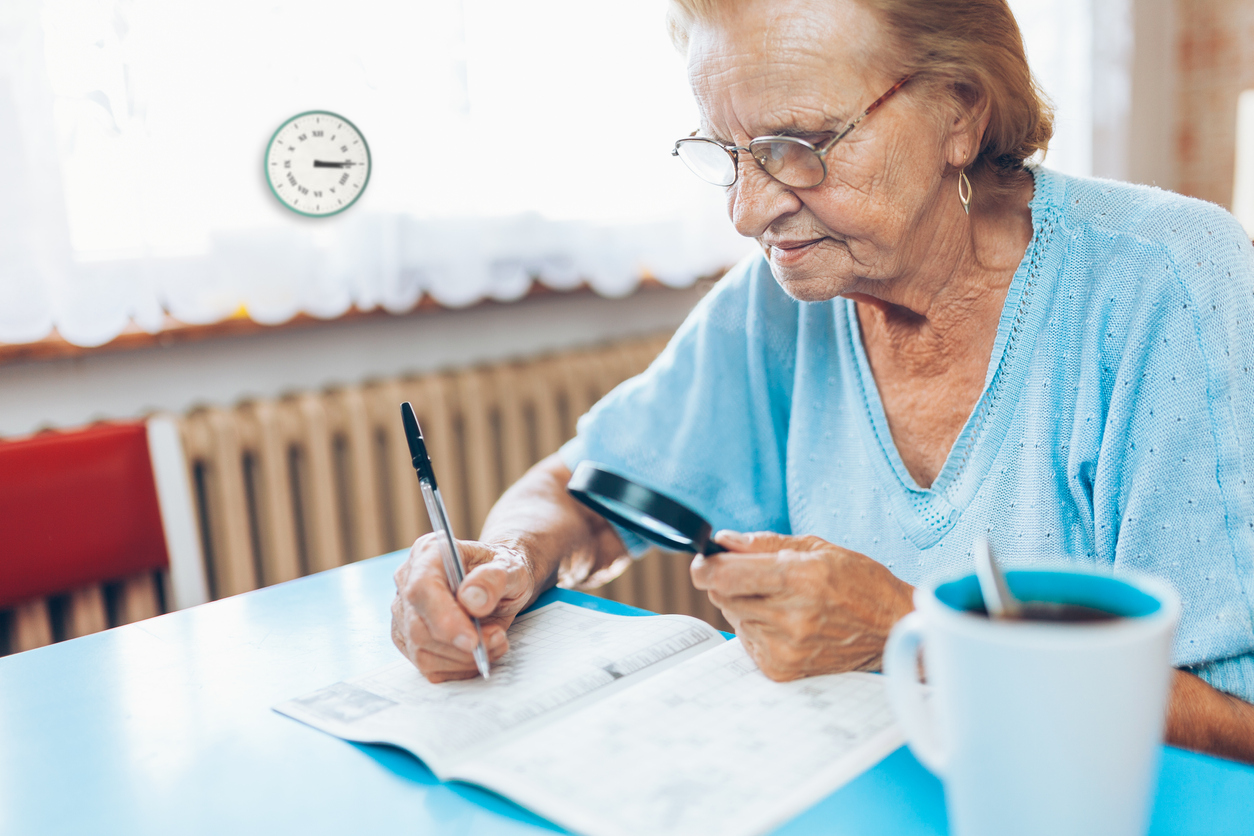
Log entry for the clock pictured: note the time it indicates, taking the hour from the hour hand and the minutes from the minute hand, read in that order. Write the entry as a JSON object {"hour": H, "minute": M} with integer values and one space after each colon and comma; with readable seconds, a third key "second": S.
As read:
{"hour": 3, "minute": 15}
